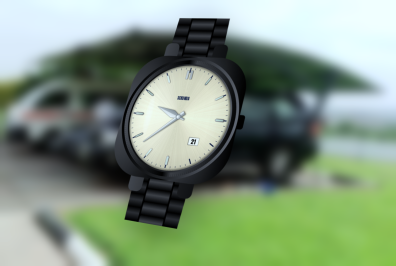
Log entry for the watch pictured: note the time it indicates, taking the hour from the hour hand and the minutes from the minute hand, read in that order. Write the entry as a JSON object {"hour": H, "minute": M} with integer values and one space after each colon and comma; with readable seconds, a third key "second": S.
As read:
{"hour": 9, "minute": 38}
